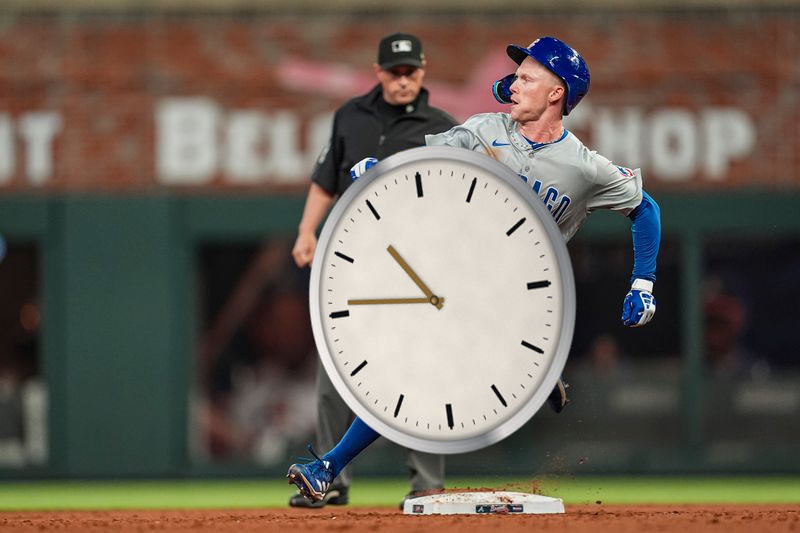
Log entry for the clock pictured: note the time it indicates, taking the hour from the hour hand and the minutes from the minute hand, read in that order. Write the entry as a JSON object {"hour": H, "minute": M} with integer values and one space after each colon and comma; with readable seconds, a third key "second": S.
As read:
{"hour": 10, "minute": 46}
